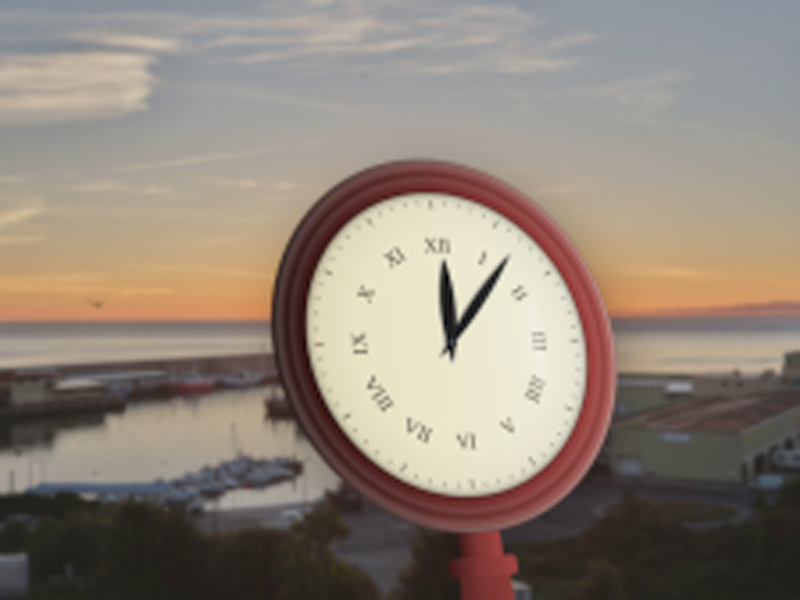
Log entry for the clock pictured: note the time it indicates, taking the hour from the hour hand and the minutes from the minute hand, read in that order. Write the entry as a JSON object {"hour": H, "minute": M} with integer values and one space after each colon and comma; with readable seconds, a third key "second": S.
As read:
{"hour": 12, "minute": 7}
